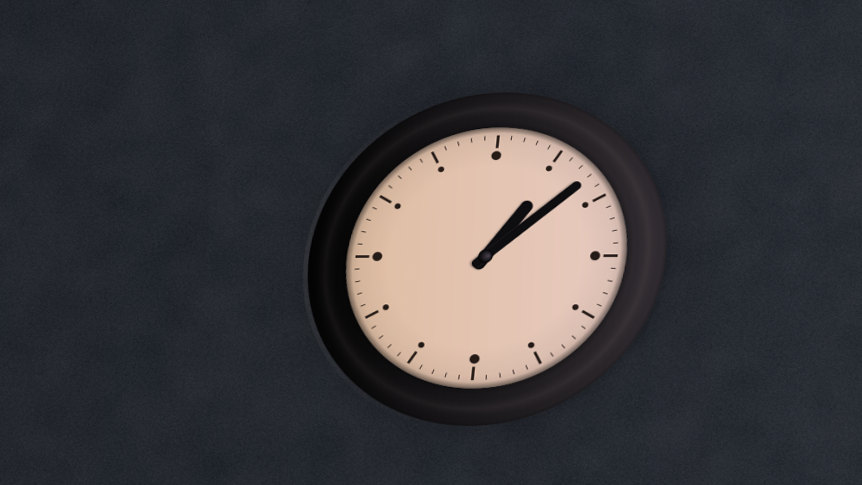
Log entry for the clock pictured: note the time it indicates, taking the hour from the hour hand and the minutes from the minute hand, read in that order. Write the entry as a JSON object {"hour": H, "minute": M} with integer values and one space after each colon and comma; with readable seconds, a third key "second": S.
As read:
{"hour": 1, "minute": 8}
